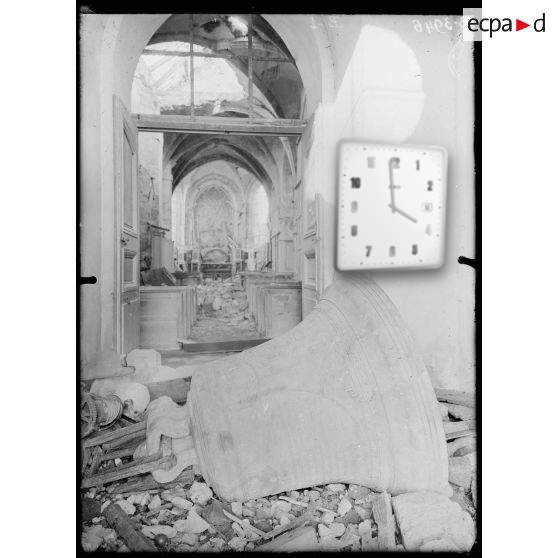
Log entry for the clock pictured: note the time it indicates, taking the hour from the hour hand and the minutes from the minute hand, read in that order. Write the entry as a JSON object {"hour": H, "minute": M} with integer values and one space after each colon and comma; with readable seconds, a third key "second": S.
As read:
{"hour": 3, "minute": 59}
